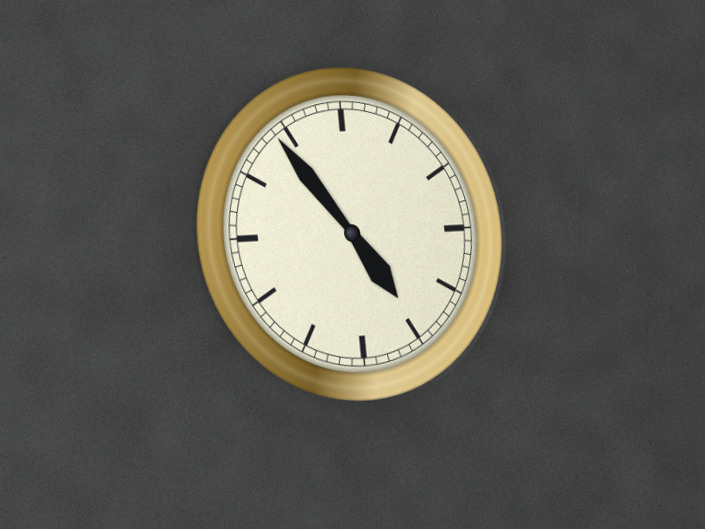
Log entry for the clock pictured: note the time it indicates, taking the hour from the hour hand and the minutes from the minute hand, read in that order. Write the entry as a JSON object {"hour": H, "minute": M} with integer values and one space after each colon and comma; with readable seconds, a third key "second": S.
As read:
{"hour": 4, "minute": 54}
